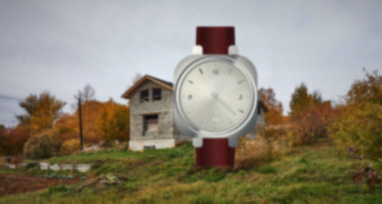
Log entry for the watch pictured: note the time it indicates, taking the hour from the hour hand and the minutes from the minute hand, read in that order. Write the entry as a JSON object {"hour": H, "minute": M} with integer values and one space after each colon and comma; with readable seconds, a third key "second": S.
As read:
{"hour": 4, "minute": 22}
